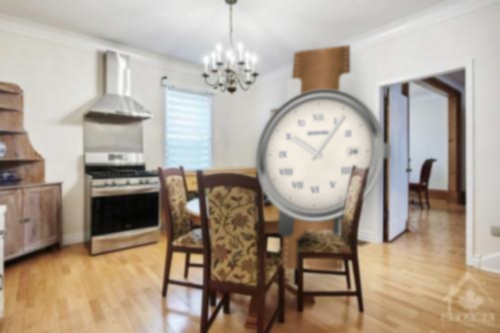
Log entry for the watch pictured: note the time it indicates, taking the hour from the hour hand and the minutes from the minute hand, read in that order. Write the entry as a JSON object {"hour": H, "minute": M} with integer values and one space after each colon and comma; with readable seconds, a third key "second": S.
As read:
{"hour": 10, "minute": 6}
